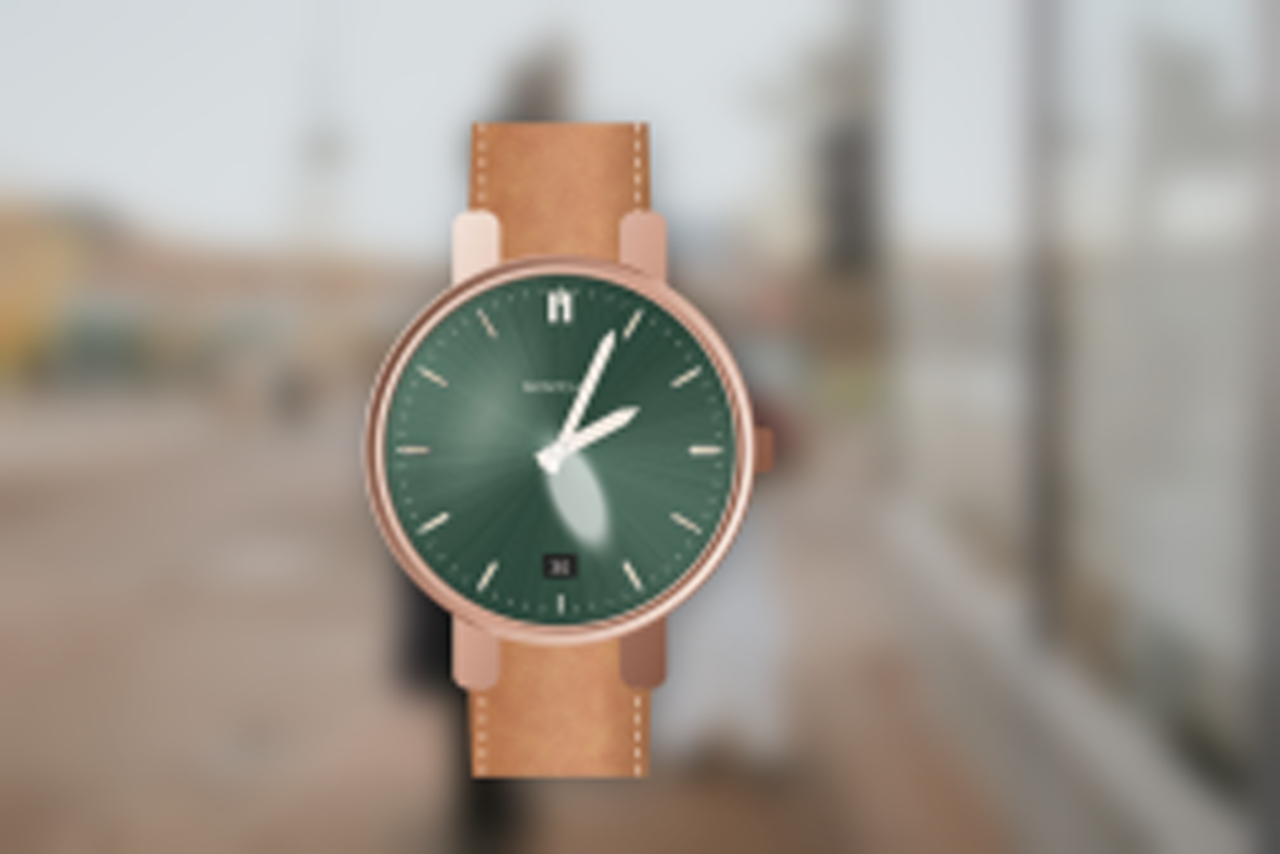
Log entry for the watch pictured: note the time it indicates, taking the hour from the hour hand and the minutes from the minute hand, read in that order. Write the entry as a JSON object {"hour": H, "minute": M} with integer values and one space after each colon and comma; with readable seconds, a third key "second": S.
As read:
{"hour": 2, "minute": 4}
